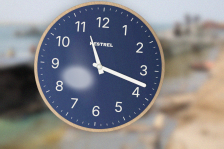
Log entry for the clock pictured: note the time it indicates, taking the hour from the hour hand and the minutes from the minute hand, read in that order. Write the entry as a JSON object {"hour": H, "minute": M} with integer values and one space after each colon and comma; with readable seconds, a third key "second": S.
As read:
{"hour": 11, "minute": 18}
